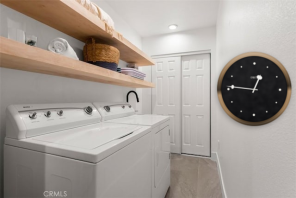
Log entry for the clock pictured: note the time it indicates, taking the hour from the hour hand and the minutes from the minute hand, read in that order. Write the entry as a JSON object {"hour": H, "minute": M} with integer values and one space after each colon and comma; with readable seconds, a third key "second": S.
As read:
{"hour": 12, "minute": 46}
